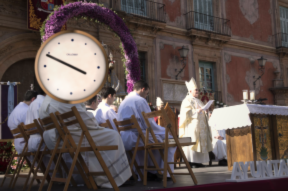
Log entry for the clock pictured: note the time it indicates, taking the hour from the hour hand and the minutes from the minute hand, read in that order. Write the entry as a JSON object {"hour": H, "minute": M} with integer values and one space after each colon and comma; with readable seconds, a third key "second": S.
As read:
{"hour": 3, "minute": 49}
